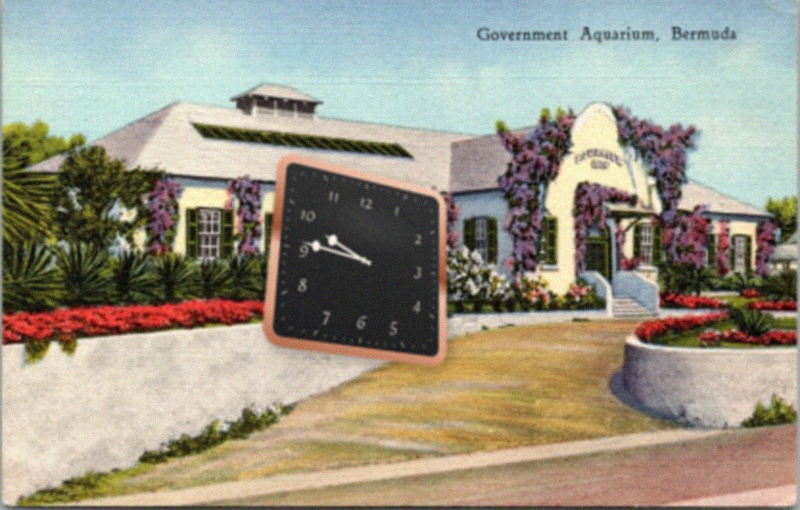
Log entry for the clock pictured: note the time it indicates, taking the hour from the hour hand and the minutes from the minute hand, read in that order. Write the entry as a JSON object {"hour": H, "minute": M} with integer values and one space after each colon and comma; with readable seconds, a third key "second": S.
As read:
{"hour": 9, "minute": 46}
